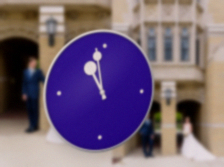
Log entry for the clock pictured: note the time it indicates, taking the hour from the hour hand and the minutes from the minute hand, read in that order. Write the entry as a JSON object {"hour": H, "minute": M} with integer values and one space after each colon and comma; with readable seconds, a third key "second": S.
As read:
{"hour": 10, "minute": 58}
